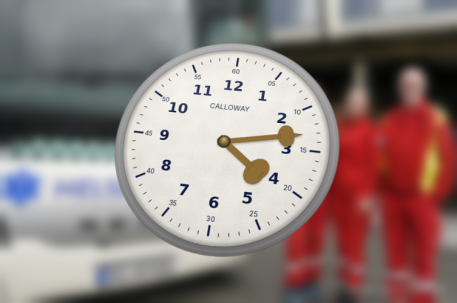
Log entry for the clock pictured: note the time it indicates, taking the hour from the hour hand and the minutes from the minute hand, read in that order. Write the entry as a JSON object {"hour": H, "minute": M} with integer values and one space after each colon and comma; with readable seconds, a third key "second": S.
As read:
{"hour": 4, "minute": 13}
